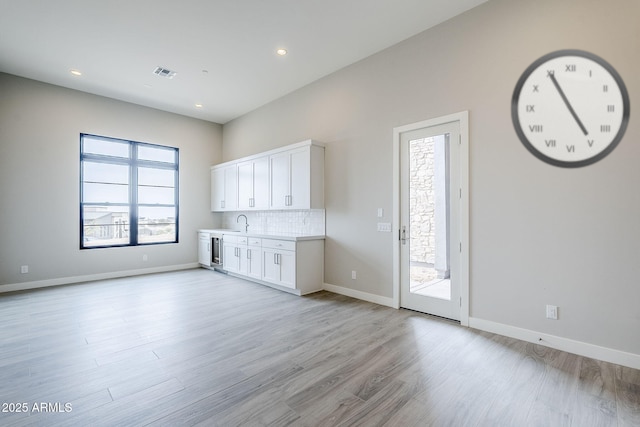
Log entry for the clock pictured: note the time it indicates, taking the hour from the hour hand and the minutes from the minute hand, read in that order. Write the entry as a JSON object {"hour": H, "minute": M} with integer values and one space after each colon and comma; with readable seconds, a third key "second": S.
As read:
{"hour": 4, "minute": 55}
